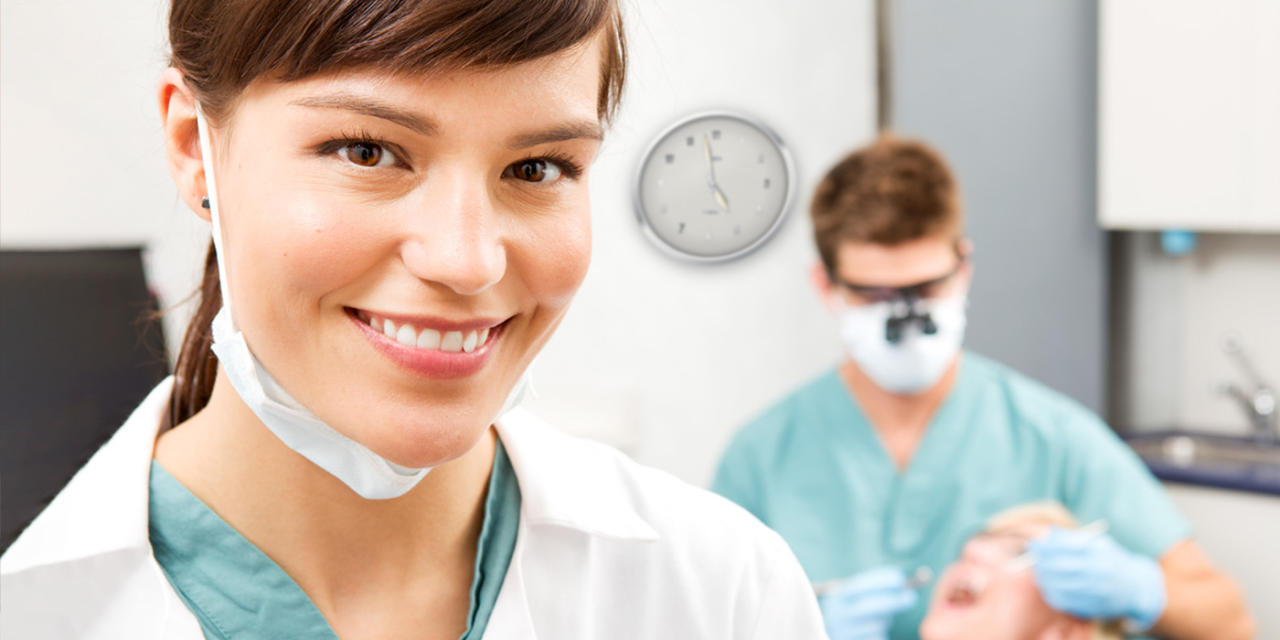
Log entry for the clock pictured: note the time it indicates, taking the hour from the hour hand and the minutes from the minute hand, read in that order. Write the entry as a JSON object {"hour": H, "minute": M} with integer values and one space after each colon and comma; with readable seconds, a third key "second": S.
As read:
{"hour": 4, "minute": 58}
